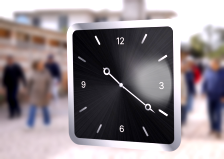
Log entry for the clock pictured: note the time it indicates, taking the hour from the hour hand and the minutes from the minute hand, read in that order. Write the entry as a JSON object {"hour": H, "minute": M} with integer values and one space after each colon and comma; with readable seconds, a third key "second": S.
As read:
{"hour": 10, "minute": 21}
